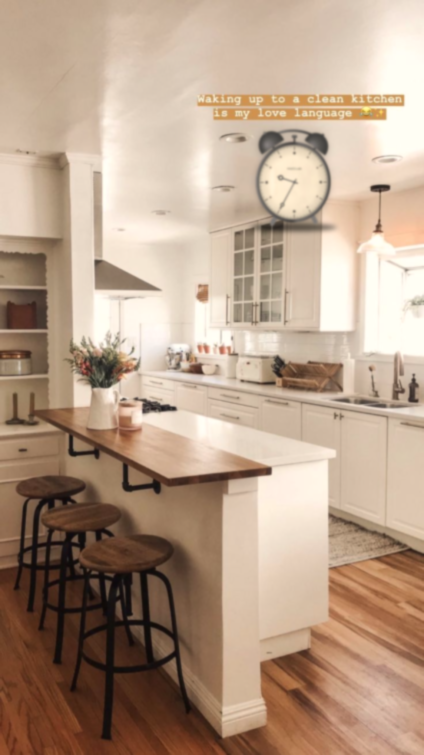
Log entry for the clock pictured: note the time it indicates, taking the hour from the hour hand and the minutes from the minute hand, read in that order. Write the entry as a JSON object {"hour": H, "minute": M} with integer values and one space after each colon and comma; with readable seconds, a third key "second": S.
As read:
{"hour": 9, "minute": 35}
